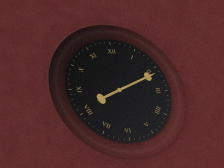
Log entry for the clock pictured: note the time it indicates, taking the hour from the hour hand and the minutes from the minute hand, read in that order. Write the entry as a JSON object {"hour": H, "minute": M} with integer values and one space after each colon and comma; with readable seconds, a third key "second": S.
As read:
{"hour": 8, "minute": 11}
